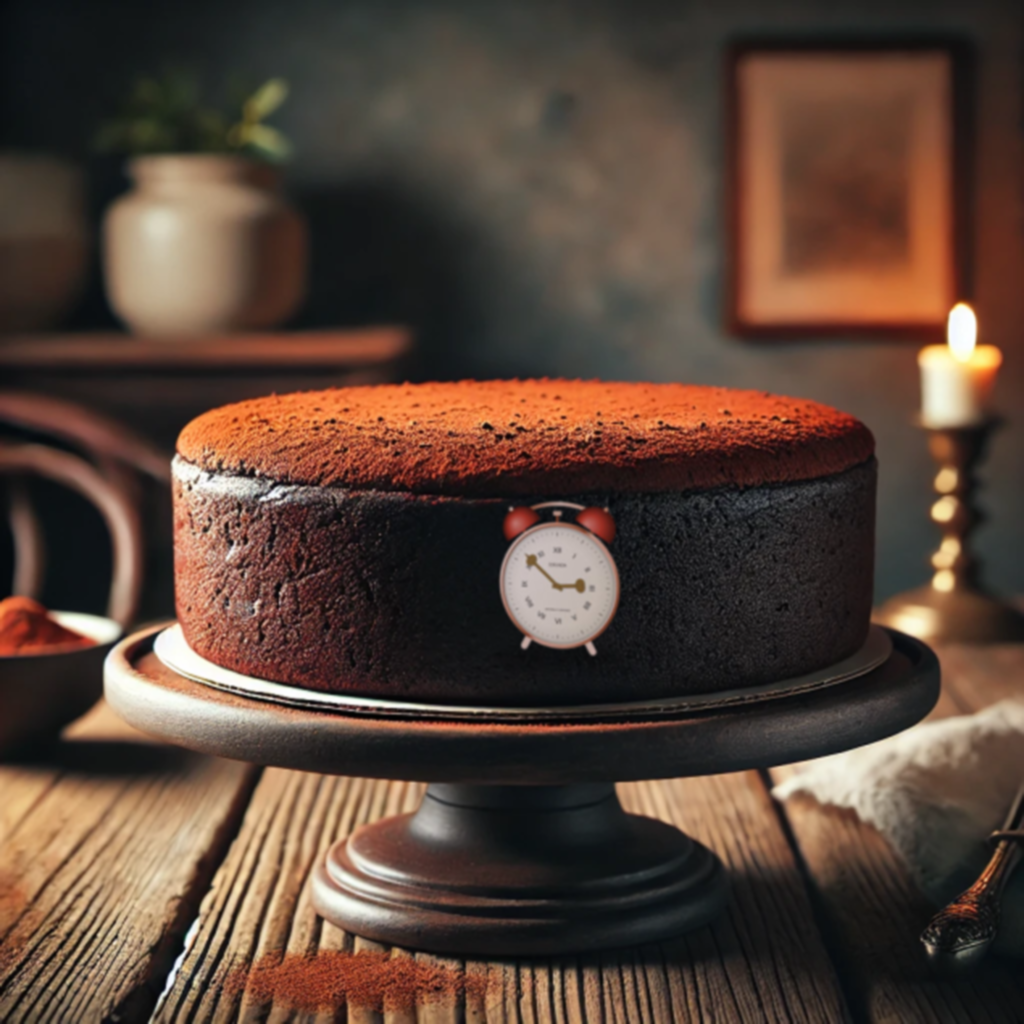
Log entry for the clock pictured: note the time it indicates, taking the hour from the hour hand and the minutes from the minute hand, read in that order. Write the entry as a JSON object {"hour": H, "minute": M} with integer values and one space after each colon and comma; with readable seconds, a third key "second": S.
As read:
{"hour": 2, "minute": 52}
